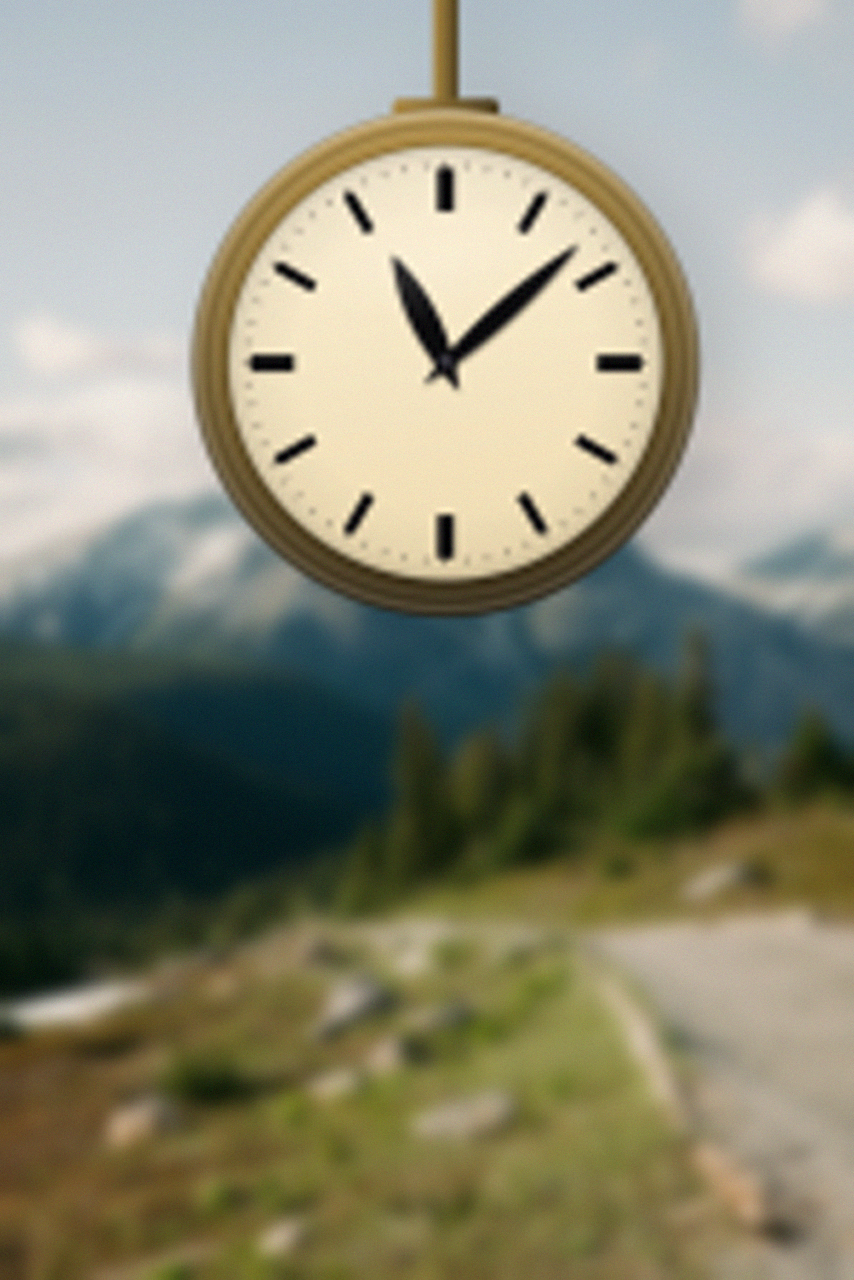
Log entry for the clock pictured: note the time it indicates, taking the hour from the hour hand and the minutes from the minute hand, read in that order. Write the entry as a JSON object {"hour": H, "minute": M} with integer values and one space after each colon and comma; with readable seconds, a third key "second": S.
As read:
{"hour": 11, "minute": 8}
